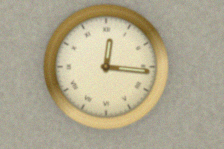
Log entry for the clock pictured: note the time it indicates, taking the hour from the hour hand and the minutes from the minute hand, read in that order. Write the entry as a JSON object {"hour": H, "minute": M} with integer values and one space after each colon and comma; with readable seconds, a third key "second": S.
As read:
{"hour": 12, "minute": 16}
